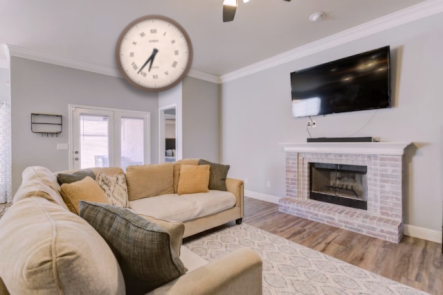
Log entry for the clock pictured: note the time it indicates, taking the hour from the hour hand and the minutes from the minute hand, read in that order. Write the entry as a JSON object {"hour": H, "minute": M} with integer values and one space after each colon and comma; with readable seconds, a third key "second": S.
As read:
{"hour": 6, "minute": 37}
